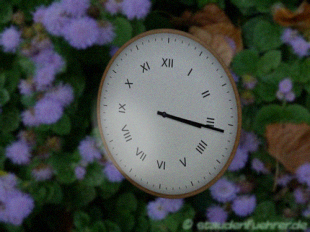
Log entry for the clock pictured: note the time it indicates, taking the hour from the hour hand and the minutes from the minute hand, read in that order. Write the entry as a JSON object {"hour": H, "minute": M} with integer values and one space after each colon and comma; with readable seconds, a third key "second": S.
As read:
{"hour": 3, "minute": 16}
